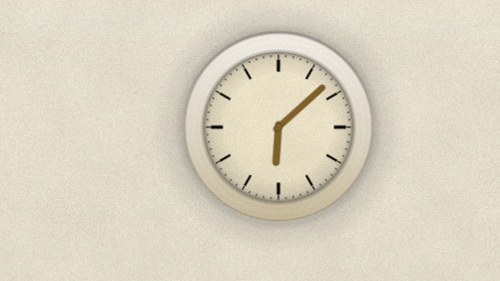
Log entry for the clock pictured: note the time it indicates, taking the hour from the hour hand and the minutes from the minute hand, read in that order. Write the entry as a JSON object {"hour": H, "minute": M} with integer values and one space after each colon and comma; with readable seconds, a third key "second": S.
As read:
{"hour": 6, "minute": 8}
